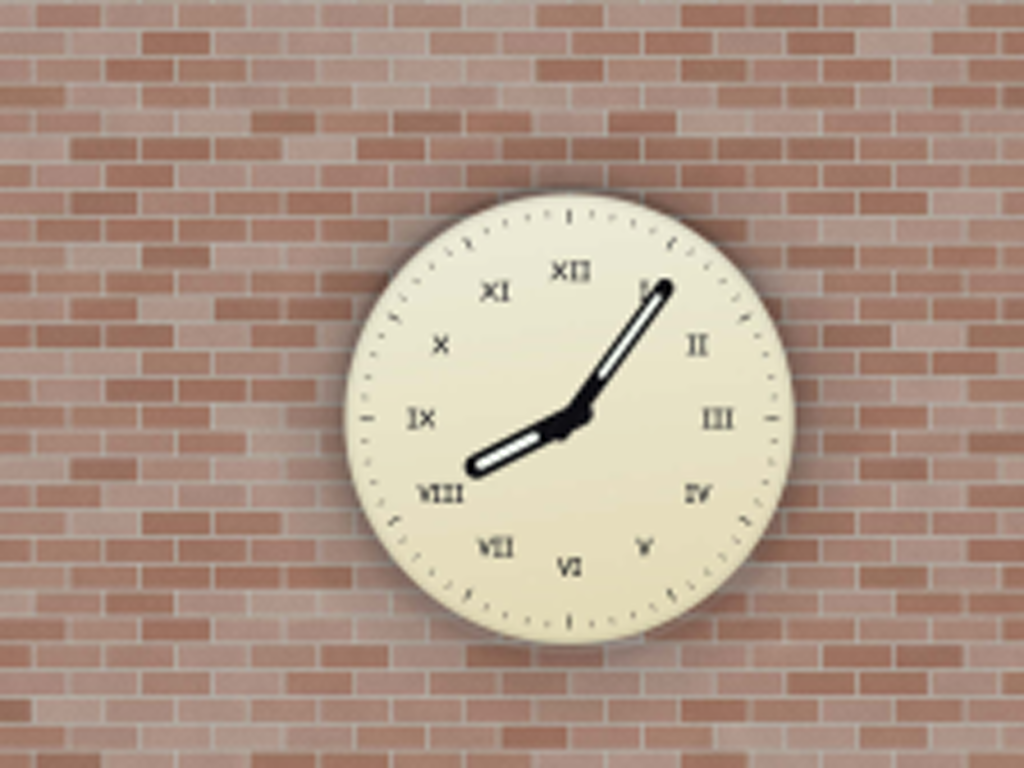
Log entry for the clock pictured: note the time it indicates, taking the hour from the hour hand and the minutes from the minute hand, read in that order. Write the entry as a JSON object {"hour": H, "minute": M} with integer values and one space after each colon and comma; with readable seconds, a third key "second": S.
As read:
{"hour": 8, "minute": 6}
